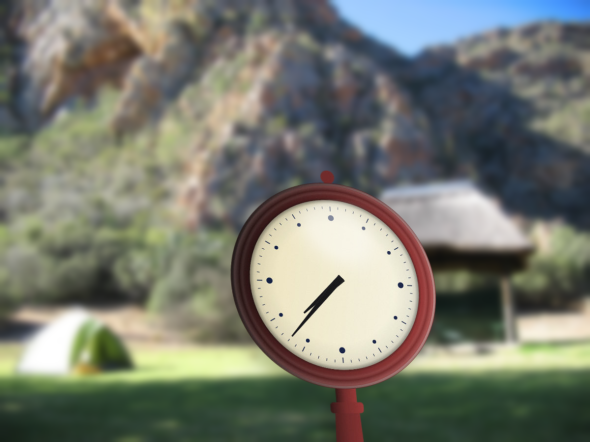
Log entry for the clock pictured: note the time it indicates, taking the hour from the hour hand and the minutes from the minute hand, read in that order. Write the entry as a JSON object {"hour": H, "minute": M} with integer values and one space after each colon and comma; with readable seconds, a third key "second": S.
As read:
{"hour": 7, "minute": 37}
